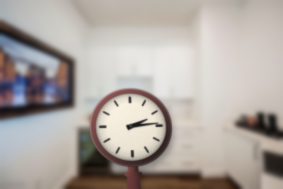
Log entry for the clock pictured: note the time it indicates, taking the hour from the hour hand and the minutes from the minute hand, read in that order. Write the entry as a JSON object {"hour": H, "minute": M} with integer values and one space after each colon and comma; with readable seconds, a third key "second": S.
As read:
{"hour": 2, "minute": 14}
